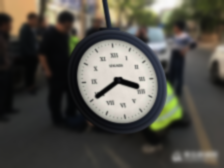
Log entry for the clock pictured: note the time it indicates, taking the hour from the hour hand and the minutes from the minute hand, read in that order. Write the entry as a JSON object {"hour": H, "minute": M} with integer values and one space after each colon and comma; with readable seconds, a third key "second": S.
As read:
{"hour": 3, "minute": 40}
